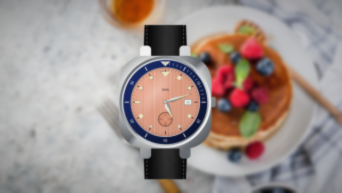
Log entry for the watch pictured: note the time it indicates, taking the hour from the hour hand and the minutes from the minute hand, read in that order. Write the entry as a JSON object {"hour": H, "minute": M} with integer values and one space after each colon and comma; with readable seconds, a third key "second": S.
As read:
{"hour": 5, "minute": 12}
